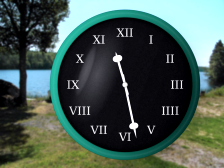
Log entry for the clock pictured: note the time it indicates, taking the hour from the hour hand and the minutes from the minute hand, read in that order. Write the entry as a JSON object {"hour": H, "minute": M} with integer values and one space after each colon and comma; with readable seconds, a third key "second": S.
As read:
{"hour": 11, "minute": 28}
